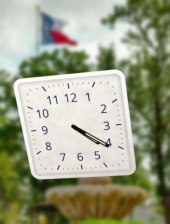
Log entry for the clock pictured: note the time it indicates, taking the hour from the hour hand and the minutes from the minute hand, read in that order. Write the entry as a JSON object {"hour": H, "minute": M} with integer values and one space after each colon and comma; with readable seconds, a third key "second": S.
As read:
{"hour": 4, "minute": 21}
